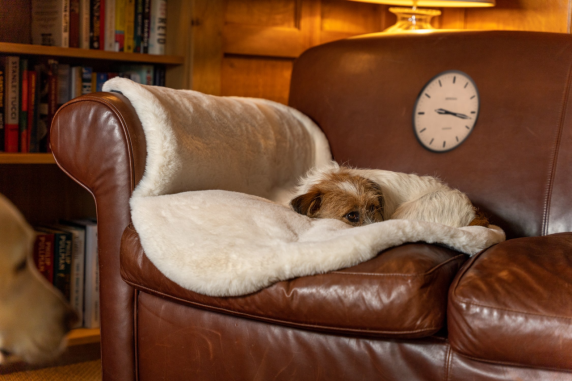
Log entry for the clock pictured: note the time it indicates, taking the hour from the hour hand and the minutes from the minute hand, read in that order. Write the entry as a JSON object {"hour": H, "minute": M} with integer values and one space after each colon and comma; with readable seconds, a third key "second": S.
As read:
{"hour": 9, "minute": 17}
